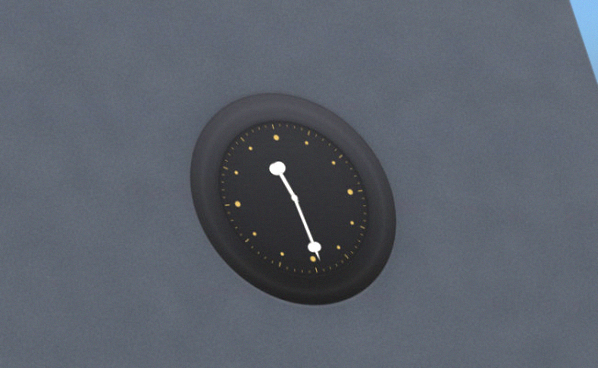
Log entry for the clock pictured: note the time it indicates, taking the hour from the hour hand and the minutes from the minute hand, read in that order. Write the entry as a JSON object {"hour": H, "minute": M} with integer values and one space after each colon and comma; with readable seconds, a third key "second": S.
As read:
{"hour": 11, "minute": 29}
